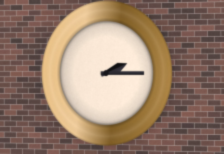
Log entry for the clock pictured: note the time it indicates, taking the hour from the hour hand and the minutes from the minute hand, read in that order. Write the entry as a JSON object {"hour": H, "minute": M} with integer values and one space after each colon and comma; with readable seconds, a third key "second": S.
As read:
{"hour": 2, "minute": 15}
